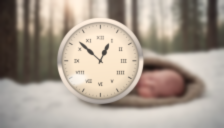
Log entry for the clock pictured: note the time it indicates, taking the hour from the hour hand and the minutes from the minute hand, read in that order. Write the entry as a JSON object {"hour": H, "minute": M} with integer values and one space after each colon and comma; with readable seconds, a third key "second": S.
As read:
{"hour": 12, "minute": 52}
